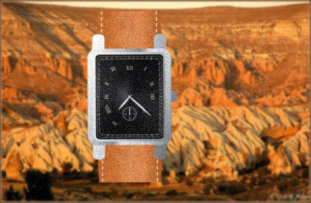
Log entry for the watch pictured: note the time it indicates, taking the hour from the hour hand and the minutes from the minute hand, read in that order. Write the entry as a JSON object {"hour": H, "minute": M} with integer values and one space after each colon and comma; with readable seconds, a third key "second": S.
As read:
{"hour": 7, "minute": 22}
